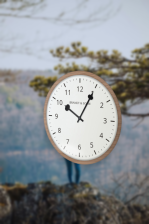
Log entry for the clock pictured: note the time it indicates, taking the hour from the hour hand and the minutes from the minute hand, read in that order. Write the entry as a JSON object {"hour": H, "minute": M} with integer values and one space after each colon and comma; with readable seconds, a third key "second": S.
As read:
{"hour": 10, "minute": 5}
